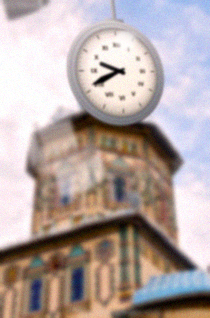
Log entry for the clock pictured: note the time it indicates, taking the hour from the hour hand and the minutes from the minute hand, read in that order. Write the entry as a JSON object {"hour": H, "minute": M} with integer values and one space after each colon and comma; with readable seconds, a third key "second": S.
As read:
{"hour": 9, "minute": 41}
